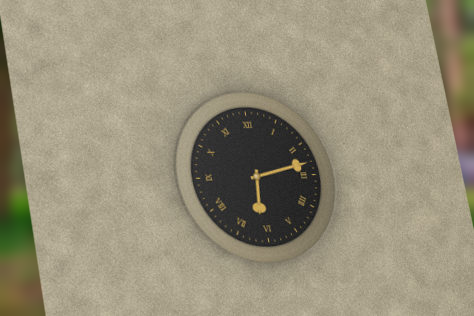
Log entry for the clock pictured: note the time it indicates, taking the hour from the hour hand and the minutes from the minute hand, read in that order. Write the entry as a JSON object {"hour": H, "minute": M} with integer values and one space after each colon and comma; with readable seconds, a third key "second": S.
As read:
{"hour": 6, "minute": 13}
